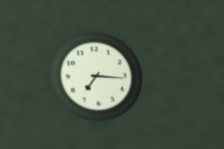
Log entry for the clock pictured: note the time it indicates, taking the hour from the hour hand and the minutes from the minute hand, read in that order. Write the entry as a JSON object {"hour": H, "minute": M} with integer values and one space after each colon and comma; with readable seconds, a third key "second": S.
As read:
{"hour": 7, "minute": 16}
